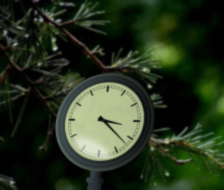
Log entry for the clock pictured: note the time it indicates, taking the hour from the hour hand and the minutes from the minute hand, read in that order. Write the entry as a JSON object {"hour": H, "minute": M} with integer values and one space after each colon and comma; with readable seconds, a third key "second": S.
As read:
{"hour": 3, "minute": 22}
